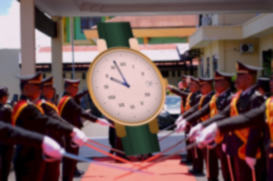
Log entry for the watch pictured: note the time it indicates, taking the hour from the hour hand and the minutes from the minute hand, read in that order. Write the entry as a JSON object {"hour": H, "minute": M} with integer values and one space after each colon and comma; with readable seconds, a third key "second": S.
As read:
{"hour": 9, "minute": 57}
